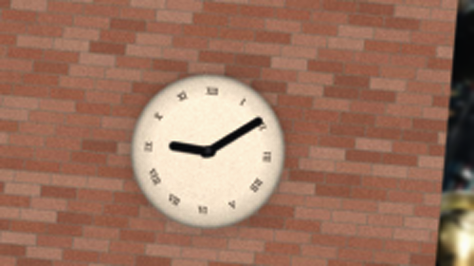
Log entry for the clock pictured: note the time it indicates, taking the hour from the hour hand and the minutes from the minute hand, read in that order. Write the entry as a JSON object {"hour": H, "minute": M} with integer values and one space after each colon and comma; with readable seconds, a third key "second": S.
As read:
{"hour": 9, "minute": 9}
